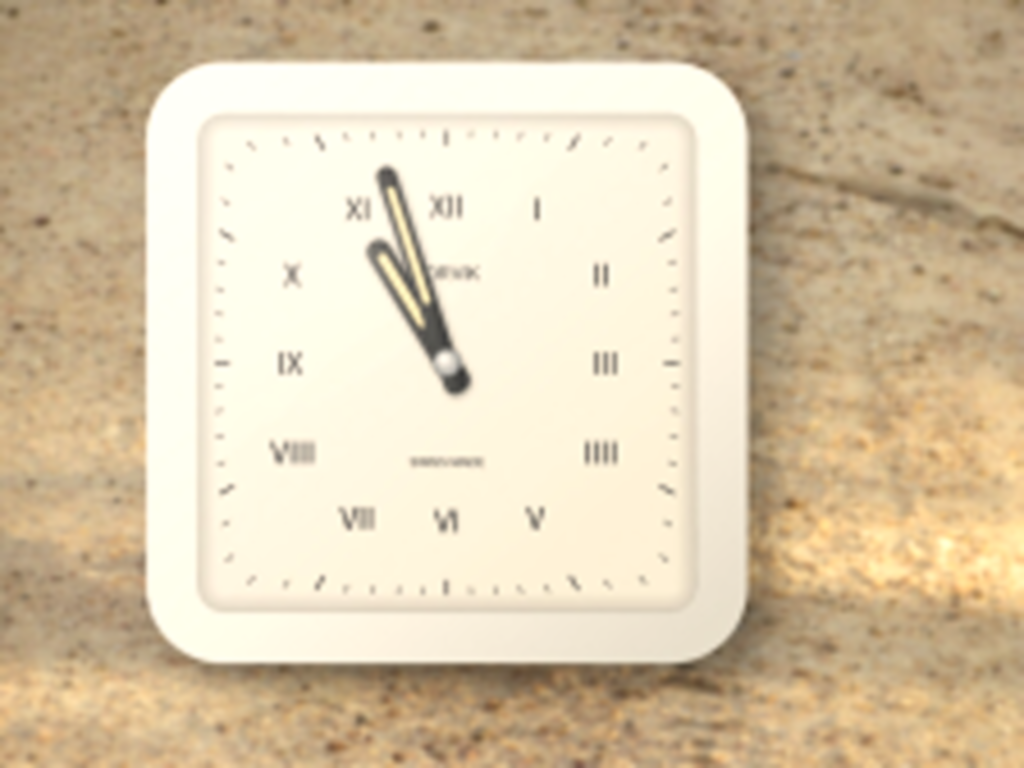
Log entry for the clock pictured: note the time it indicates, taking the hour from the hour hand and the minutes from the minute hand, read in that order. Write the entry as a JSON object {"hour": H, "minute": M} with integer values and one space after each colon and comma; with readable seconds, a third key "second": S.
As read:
{"hour": 10, "minute": 57}
